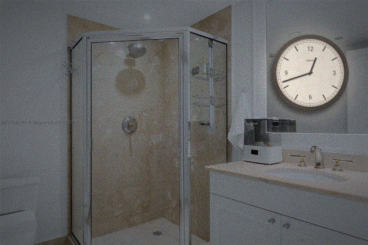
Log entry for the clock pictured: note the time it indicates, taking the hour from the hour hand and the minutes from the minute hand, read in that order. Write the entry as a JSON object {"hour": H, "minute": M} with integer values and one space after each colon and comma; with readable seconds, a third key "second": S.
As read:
{"hour": 12, "minute": 42}
